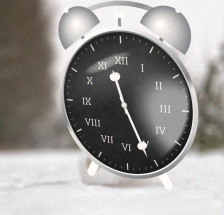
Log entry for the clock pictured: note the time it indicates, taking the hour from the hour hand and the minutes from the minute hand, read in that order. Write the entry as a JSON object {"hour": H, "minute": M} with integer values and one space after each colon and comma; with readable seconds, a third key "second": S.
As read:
{"hour": 11, "minute": 26}
